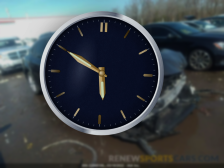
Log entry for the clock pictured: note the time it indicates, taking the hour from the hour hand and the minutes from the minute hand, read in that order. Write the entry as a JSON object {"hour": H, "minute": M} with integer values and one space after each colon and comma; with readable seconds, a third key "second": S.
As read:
{"hour": 5, "minute": 50}
